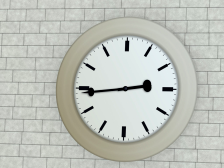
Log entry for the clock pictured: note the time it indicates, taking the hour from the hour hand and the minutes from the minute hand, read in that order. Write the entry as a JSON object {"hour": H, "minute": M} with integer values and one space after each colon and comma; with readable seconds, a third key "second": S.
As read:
{"hour": 2, "minute": 44}
